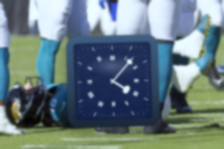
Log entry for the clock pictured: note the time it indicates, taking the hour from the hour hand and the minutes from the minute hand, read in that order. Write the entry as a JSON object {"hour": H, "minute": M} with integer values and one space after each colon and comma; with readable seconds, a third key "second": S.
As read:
{"hour": 4, "minute": 7}
